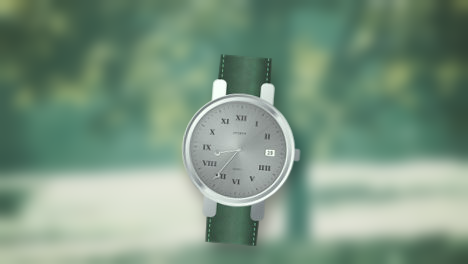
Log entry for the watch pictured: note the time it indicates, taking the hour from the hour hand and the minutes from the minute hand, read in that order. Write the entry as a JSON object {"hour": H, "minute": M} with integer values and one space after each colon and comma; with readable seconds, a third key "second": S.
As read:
{"hour": 8, "minute": 36}
